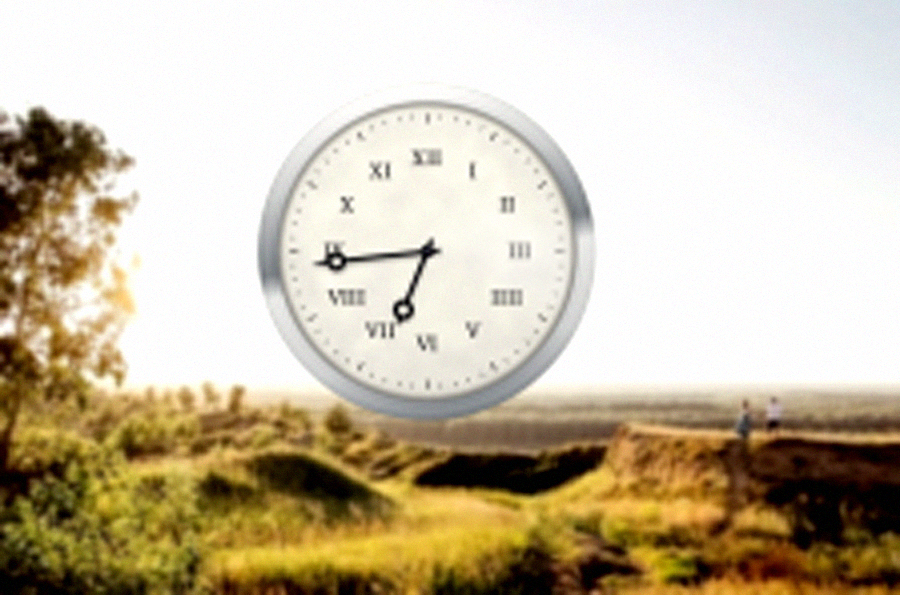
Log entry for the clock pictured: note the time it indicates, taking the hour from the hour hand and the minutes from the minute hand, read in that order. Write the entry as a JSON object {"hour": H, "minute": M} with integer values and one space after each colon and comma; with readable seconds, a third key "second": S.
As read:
{"hour": 6, "minute": 44}
